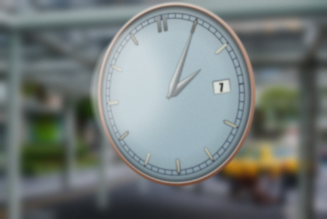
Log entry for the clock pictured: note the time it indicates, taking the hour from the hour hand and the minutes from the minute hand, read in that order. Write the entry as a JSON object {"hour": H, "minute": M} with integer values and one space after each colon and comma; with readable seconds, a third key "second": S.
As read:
{"hour": 2, "minute": 5}
